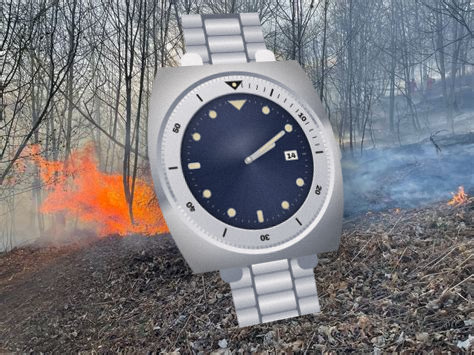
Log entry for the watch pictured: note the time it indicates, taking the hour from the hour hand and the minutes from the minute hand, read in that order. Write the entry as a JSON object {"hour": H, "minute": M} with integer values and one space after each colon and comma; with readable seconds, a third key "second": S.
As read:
{"hour": 2, "minute": 10}
